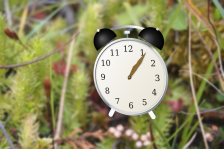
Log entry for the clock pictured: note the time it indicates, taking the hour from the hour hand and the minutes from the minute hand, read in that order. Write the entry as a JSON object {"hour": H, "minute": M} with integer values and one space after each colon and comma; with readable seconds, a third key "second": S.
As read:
{"hour": 1, "minute": 6}
